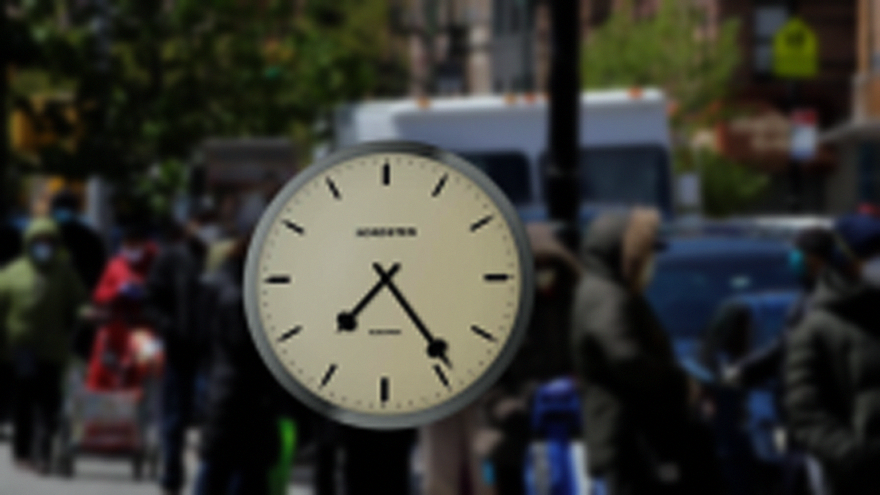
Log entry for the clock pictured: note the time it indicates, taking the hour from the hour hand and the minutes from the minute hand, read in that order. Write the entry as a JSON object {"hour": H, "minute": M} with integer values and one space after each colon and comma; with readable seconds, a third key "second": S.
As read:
{"hour": 7, "minute": 24}
